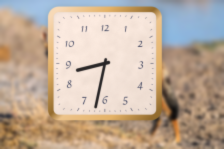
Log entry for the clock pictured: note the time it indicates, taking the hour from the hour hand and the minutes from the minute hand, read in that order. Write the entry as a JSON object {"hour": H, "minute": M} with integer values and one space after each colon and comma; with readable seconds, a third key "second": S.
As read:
{"hour": 8, "minute": 32}
